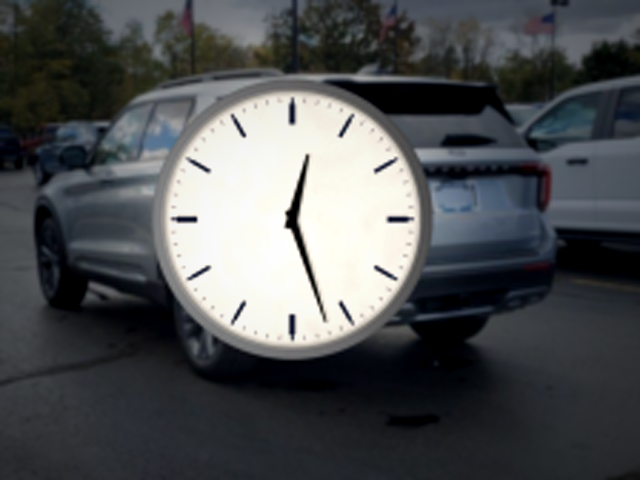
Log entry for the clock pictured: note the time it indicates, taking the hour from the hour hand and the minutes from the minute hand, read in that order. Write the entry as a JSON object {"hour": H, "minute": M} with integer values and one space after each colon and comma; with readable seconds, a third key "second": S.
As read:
{"hour": 12, "minute": 27}
